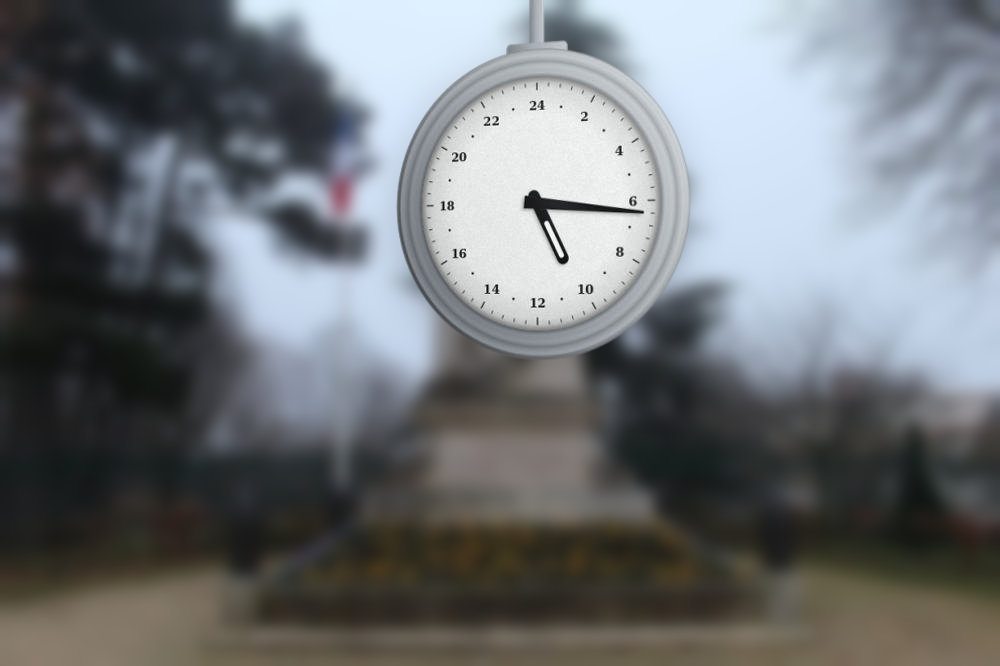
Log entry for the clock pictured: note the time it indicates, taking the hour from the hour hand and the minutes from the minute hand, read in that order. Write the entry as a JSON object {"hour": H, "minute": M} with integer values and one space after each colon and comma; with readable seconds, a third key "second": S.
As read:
{"hour": 10, "minute": 16}
